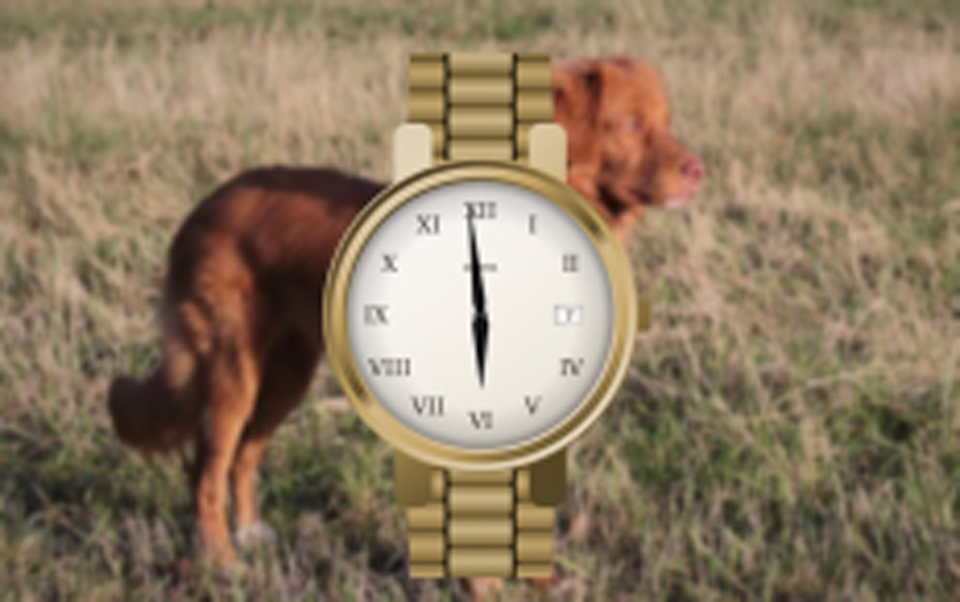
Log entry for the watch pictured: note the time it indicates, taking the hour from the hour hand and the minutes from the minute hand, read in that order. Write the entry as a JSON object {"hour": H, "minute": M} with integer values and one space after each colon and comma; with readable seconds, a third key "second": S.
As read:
{"hour": 5, "minute": 59}
